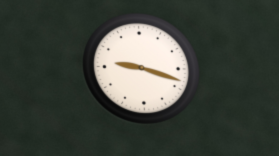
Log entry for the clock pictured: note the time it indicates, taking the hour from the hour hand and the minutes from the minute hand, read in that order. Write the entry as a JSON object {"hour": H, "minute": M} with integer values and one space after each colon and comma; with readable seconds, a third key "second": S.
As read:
{"hour": 9, "minute": 18}
